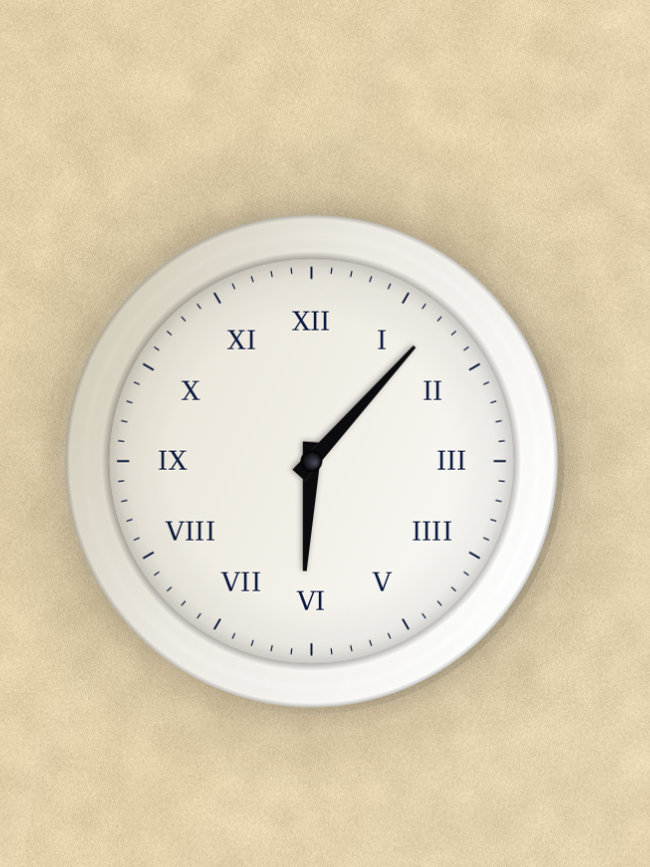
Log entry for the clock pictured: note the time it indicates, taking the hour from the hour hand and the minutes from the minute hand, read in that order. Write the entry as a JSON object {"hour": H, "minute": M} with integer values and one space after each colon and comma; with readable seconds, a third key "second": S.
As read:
{"hour": 6, "minute": 7}
